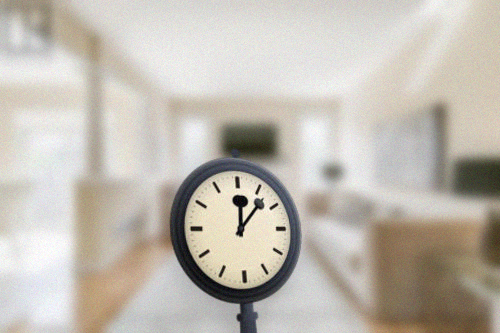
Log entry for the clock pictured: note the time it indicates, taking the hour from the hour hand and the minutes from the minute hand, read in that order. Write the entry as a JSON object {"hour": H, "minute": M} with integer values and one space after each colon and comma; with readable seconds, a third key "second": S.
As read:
{"hour": 12, "minute": 7}
